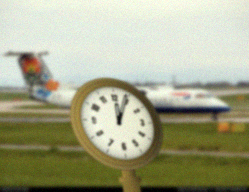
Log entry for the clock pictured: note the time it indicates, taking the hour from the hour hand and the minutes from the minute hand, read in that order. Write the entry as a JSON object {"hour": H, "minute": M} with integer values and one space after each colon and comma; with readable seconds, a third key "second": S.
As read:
{"hour": 12, "minute": 4}
